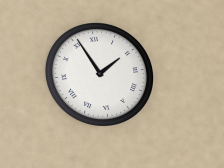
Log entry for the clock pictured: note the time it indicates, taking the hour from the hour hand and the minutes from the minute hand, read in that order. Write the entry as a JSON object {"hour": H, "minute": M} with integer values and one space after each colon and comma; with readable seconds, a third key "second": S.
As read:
{"hour": 1, "minute": 56}
